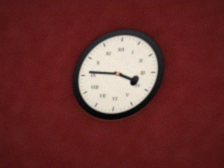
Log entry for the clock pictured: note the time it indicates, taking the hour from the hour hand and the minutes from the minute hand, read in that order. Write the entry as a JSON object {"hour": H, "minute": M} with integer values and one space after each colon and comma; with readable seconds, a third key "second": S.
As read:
{"hour": 3, "minute": 46}
